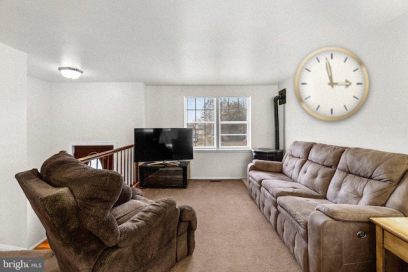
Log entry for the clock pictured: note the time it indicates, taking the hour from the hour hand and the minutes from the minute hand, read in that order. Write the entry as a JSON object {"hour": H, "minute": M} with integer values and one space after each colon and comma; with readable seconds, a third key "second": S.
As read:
{"hour": 2, "minute": 58}
